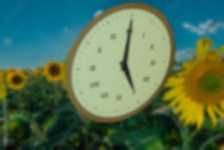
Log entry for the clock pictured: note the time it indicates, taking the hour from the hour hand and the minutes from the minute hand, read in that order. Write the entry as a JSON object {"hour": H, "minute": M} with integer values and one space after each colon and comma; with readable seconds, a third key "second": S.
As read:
{"hour": 5, "minute": 0}
